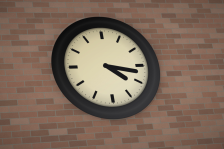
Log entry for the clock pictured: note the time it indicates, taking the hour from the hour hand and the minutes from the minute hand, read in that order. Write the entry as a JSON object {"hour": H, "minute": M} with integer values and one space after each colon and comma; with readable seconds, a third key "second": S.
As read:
{"hour": 4, "minute": 17}
